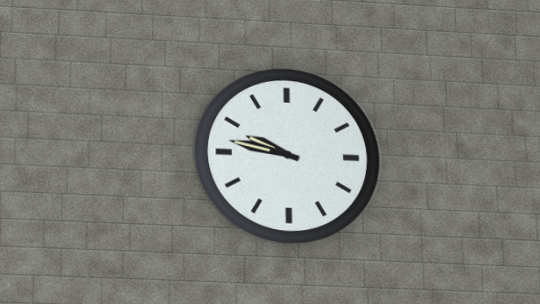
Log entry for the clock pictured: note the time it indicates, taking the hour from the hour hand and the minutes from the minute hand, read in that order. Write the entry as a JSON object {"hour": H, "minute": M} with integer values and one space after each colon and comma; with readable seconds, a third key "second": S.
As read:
{"hour": 9, "minute": 47}
